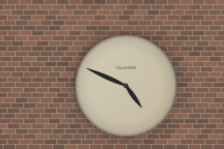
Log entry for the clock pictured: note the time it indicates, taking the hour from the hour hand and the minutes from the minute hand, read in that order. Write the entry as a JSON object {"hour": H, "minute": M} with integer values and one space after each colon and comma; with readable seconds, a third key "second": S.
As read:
{"hour": 4, "minute": 49}
